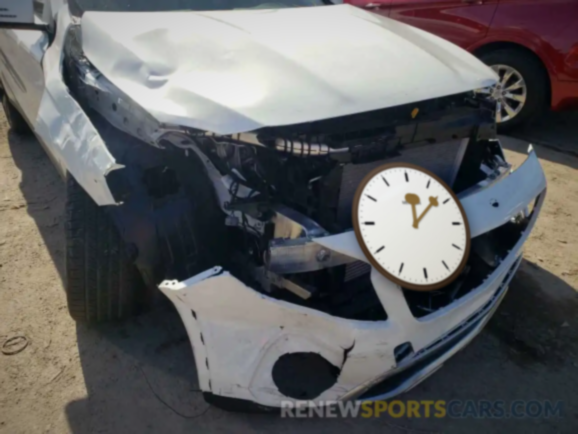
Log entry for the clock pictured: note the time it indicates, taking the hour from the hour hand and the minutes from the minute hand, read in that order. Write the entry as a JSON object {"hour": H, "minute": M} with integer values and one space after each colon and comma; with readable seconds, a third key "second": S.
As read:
{"hour": 12, "minute": 8}
